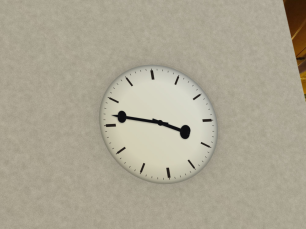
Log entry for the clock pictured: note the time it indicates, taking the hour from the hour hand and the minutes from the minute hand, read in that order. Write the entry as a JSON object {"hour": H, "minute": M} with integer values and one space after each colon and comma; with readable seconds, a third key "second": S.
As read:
{"hour": 3, "minute": 47}
